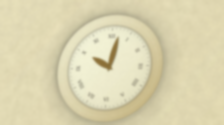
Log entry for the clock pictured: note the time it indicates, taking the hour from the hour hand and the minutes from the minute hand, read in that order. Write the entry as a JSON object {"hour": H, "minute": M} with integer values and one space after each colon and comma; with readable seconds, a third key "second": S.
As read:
{"hour": 10, "minute": 2}
